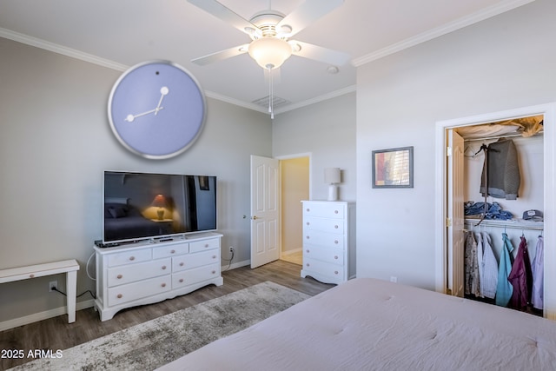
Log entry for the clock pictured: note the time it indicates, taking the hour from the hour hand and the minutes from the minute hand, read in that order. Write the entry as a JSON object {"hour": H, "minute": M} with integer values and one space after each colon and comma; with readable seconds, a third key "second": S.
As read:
{"hour": 12, "minute": 42}
